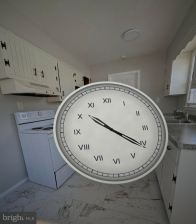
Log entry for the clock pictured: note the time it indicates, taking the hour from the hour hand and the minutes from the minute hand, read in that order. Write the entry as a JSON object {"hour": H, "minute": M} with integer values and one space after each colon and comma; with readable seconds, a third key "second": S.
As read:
{"hour": 10, "minute": 21}
